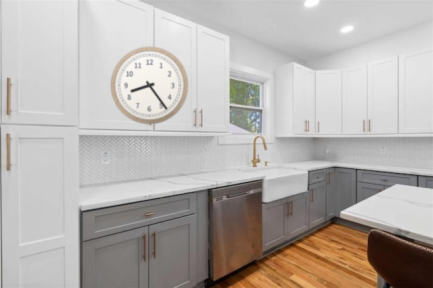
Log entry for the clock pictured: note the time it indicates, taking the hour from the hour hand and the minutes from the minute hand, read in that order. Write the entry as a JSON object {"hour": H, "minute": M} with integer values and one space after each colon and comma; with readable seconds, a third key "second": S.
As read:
{"hour": 8, "minute": 24}
